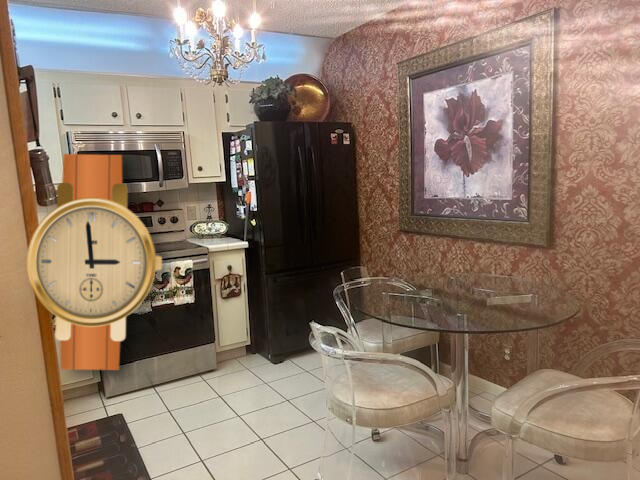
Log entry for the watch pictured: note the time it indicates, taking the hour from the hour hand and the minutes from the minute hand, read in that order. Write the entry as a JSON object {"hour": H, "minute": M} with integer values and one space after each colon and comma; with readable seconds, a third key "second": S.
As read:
{"hour": 2, "minute": 59}
